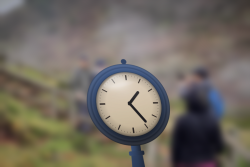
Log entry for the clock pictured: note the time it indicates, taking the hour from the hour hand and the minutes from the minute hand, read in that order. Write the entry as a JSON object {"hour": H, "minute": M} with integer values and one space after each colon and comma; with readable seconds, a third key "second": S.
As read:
{"hour": 1, "minute": 24}
